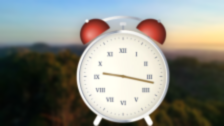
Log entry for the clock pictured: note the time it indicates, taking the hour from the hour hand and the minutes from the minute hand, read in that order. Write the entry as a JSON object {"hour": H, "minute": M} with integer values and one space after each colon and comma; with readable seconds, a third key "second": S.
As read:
{"hour": 9, "minute": 17}
